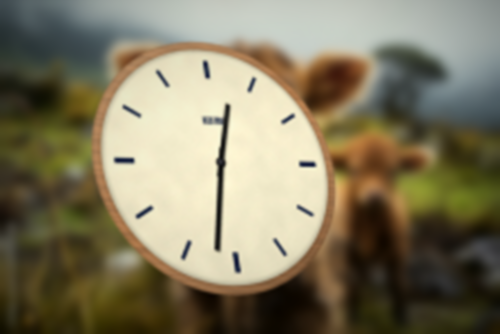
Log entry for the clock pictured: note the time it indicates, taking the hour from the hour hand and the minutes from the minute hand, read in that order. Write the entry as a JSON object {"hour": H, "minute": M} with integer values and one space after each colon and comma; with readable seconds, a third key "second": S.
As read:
{"hour": 12, "minute": 32}
